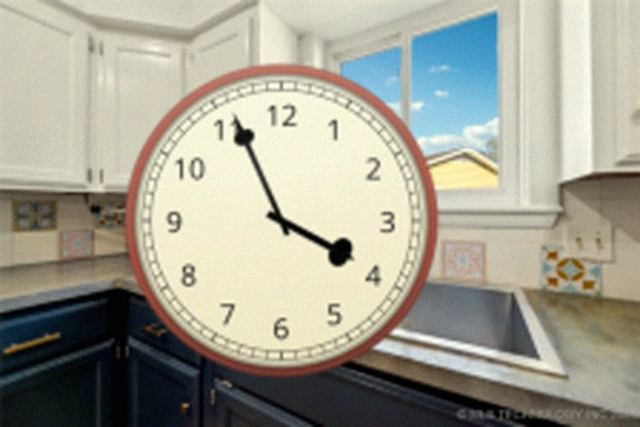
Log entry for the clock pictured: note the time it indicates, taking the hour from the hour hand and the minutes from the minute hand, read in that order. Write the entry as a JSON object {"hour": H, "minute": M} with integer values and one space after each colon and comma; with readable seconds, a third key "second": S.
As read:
{"hour": 3, "minute": 56}
